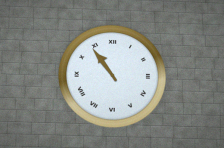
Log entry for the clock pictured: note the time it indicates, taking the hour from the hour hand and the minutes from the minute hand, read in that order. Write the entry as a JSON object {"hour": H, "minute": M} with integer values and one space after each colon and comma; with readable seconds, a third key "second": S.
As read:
{"hour": 10, "minute": 54}
